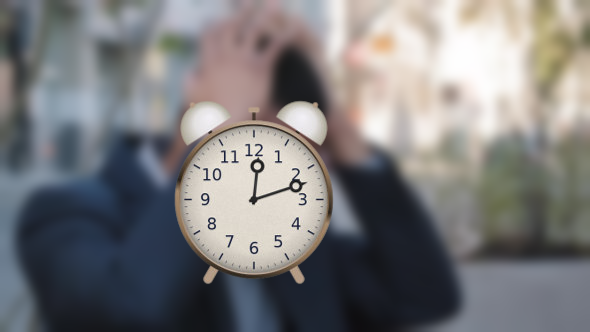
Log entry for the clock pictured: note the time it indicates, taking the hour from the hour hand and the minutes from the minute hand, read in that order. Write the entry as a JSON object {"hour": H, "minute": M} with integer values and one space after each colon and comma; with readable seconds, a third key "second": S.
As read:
{"hour": 12, "minute": 12}
